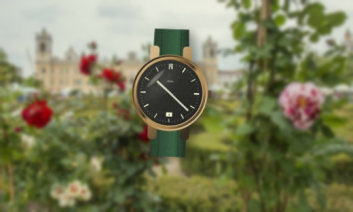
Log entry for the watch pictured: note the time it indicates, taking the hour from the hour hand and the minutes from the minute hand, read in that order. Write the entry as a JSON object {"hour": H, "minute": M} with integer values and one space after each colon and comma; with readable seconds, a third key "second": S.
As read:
{"hour": 10, "minute": 22}
